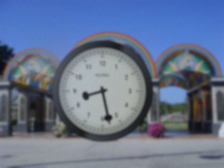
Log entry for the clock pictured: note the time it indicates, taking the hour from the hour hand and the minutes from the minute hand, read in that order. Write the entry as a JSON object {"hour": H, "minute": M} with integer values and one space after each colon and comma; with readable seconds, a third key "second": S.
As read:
{"hour": 8, "minute": 28}
